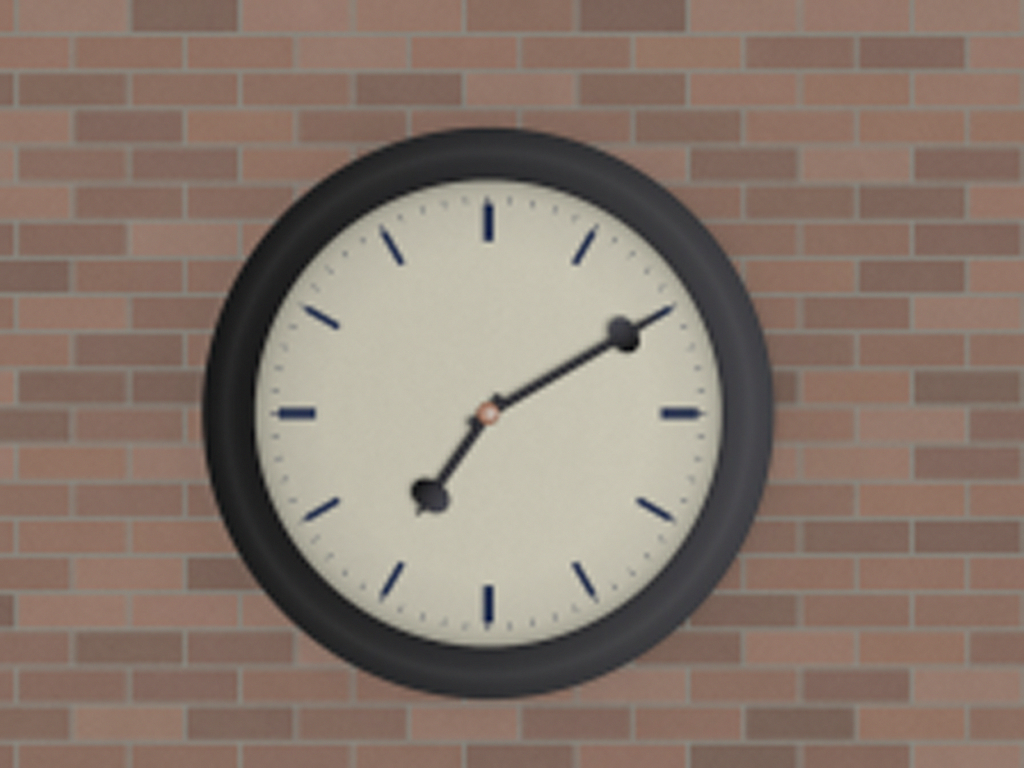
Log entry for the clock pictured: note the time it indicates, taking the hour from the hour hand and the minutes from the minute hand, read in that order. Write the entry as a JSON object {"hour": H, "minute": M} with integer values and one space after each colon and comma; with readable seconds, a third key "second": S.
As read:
{"hour": 7, "minute": 10}
